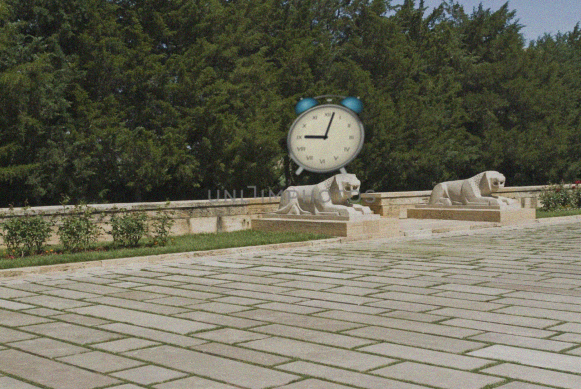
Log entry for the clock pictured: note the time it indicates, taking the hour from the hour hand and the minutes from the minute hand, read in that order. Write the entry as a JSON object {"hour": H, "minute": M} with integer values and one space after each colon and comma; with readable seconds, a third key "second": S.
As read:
{"hour": 9, "minute": 2}
